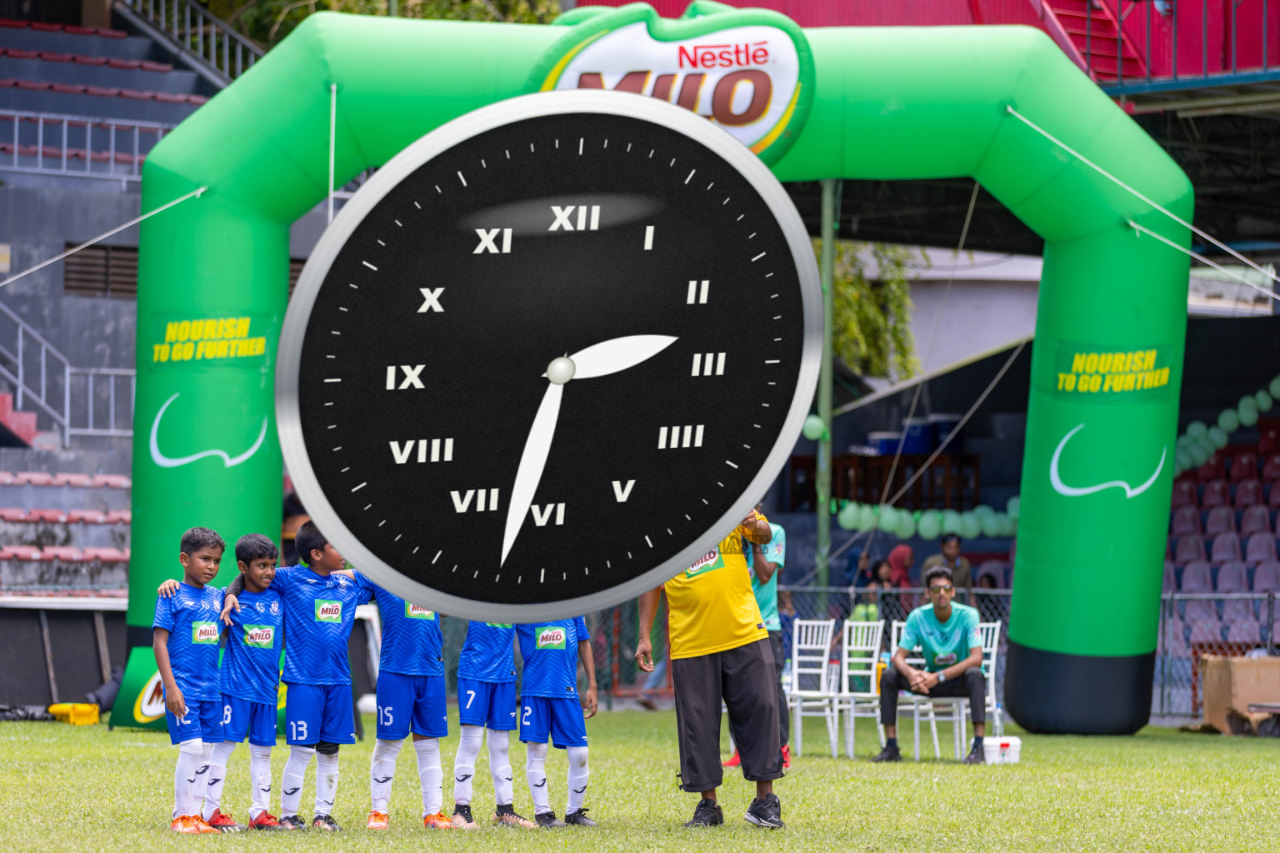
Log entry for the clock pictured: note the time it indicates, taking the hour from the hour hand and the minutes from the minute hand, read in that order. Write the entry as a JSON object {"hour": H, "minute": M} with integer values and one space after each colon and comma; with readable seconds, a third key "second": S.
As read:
{"hour": 2, "minute": 32}
